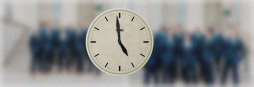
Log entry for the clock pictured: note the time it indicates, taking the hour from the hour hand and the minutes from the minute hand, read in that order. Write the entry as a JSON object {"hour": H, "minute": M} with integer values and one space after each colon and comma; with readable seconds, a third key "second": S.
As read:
{"hour": 4, "minute": 59}
